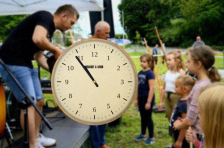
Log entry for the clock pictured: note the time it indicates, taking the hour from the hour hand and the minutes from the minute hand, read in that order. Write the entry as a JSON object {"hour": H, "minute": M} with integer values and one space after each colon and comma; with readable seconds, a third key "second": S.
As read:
{"hour": 10, "minute": 54}
